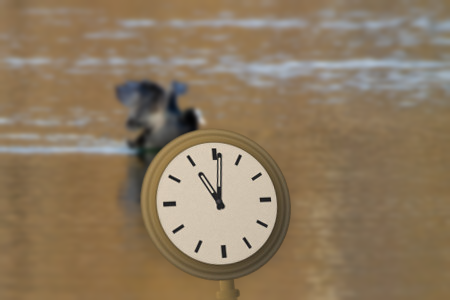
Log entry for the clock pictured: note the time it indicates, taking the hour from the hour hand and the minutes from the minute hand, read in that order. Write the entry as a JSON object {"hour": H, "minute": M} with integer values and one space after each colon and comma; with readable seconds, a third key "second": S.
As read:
{"hour": 11, "minute": 1}
